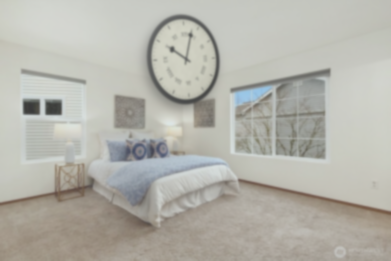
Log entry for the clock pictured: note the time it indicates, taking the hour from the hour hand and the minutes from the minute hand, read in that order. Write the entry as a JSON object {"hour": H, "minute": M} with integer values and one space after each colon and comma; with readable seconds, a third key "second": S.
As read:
{"hour": 10, "minute": 3}
